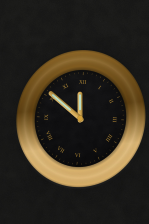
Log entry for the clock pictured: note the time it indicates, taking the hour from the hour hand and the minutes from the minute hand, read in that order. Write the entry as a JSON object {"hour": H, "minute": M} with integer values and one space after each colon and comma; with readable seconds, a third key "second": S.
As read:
{"hour": 11, "minute": 51}
